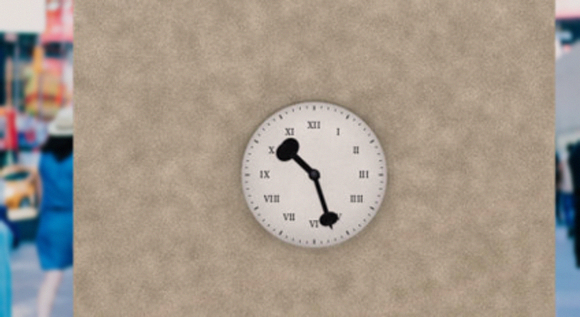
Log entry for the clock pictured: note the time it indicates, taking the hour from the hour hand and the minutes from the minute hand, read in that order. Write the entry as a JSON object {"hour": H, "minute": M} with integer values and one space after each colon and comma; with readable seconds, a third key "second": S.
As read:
{"hour": 10, "minute": 27}
